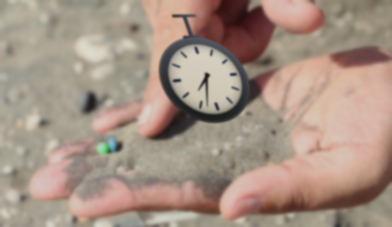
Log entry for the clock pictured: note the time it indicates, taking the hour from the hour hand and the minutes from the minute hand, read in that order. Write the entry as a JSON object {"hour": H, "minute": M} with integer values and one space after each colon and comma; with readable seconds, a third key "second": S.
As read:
{"hour": 7, "minute": 33}
